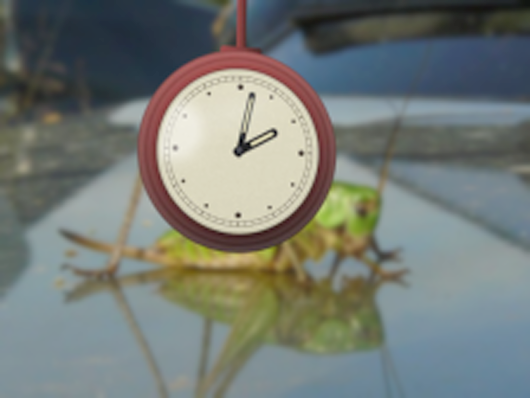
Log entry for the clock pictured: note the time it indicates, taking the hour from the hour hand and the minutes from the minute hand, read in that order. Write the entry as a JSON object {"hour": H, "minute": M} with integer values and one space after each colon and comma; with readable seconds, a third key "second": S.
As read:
{"hour": 2, "minute": 2}
